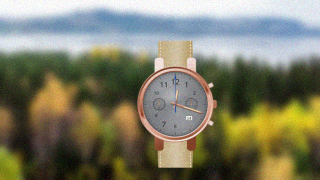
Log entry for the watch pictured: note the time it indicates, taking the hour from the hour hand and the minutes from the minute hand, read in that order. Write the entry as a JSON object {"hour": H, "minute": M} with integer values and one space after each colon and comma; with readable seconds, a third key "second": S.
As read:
{"hour": 12, "minute": 18}
